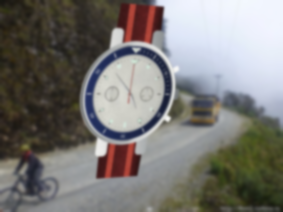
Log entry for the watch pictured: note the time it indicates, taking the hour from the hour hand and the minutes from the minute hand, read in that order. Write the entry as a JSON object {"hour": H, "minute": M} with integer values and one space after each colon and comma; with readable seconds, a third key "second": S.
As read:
{"hour": 4, "minute": 53}
